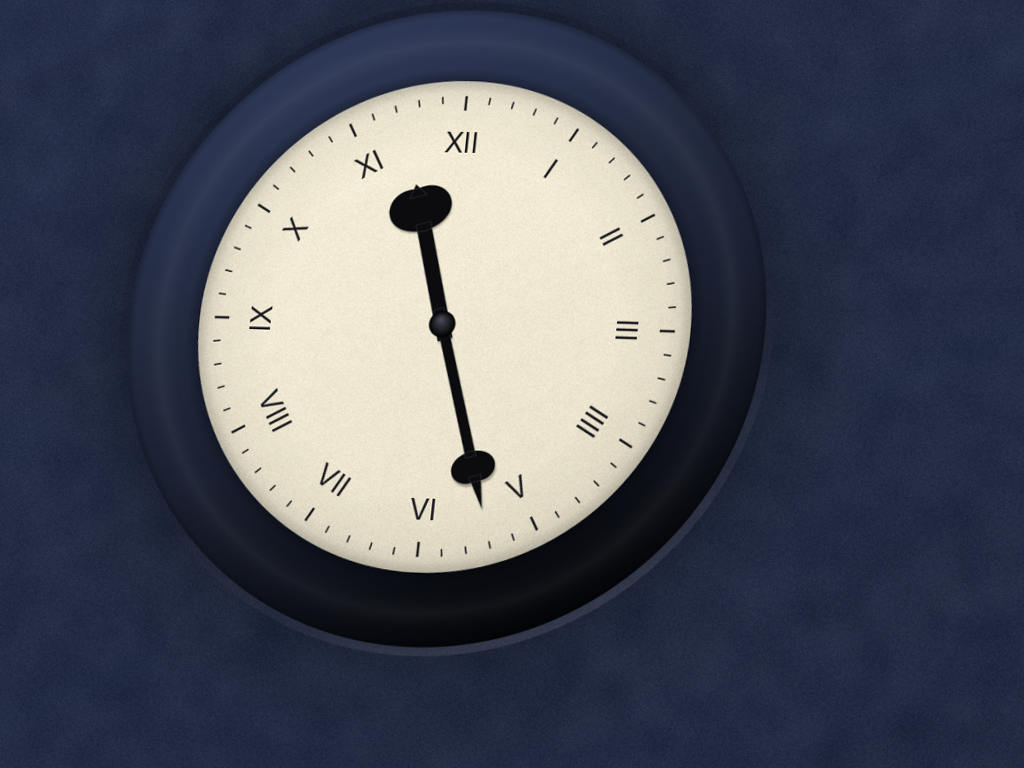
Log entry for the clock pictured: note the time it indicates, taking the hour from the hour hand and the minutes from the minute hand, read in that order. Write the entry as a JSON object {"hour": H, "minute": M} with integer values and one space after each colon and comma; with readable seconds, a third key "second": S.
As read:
{"hour": 11, "minute": 27}
